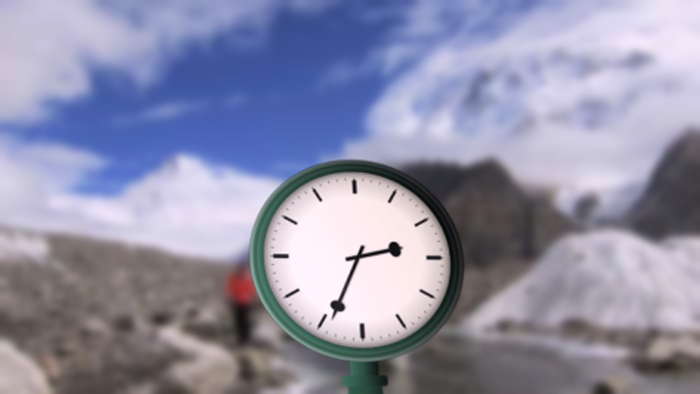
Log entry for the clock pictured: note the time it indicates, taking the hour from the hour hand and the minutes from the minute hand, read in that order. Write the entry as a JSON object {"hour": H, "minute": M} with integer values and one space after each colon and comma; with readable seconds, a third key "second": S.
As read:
{"hour": 2, "minute": 34}
